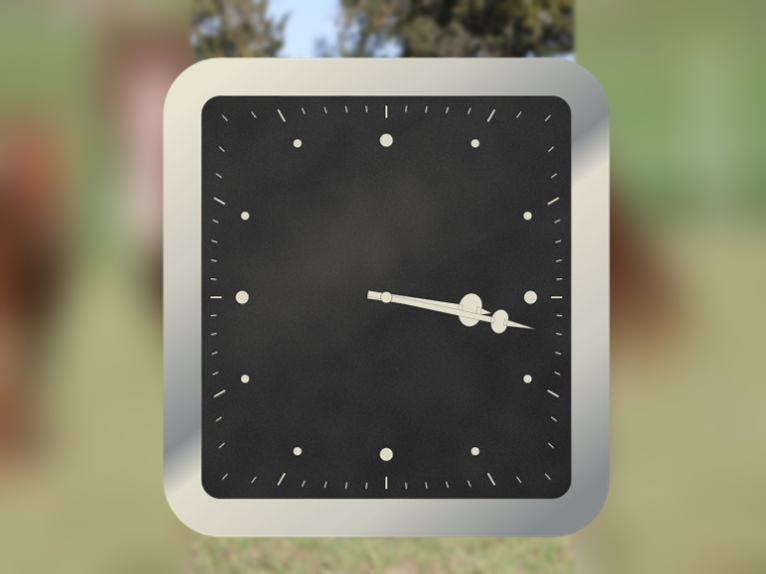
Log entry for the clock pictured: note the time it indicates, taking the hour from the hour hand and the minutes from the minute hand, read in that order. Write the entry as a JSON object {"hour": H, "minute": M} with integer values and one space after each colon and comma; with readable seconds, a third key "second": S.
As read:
{"hour": 3, "minute": 17}
